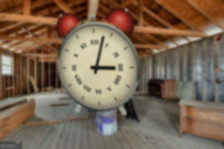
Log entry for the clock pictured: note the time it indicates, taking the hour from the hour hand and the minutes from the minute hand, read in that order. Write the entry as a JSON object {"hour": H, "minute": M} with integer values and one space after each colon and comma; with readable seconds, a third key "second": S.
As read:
{"hour": 3, "minute": 3}
